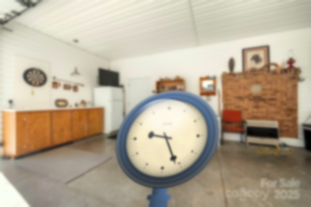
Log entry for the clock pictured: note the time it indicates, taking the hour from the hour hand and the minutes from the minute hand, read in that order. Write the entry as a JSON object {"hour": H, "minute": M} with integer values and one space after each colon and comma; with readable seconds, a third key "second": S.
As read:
{"hour": 9, "minute": 26}
